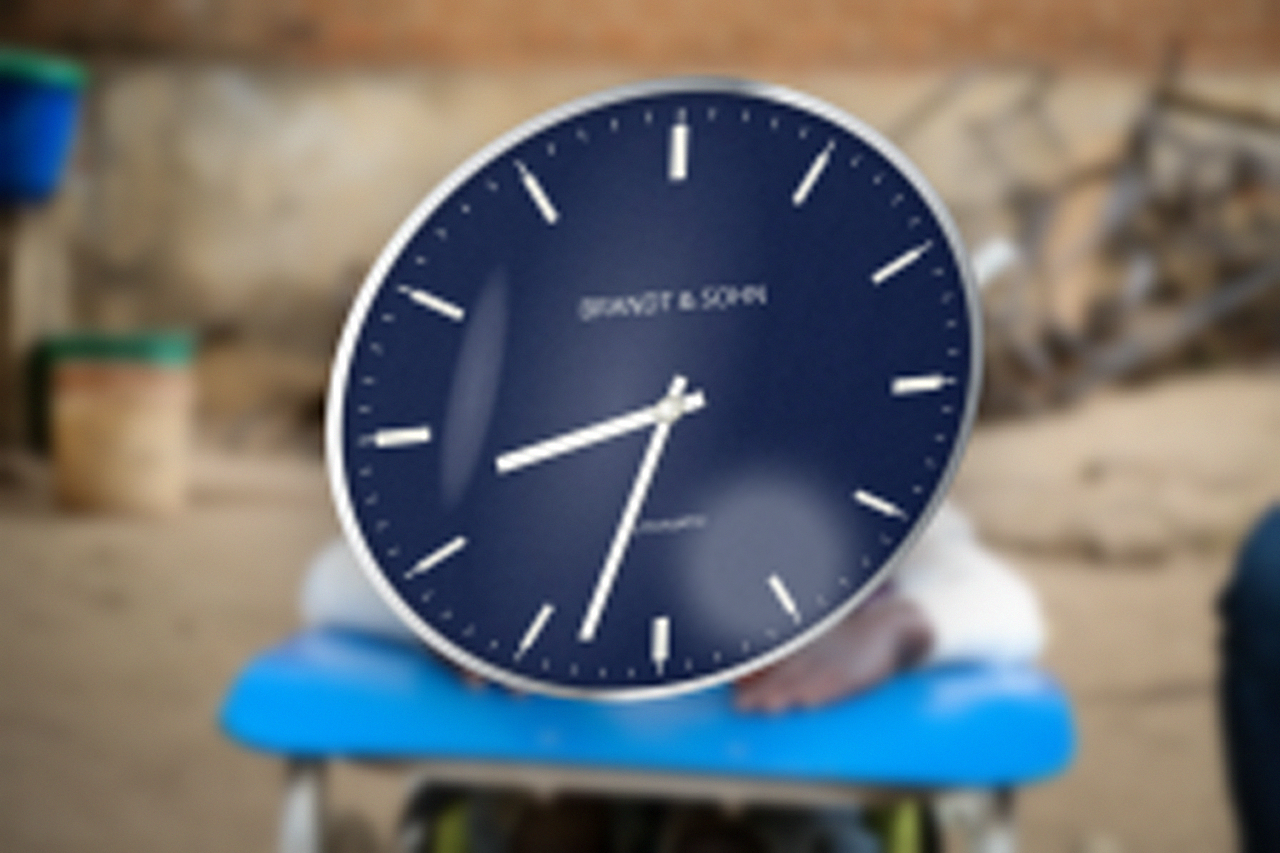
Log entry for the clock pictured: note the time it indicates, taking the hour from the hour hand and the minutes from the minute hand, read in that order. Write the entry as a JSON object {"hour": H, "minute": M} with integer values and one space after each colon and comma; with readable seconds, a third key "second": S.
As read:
{"hour": 8, "minute": 33}
